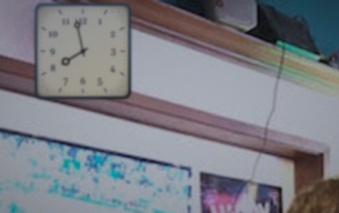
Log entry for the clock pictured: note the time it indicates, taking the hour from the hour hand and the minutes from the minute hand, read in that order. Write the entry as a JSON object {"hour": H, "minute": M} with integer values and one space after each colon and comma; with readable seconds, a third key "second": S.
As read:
{"hour": 7, "minute": 58}
